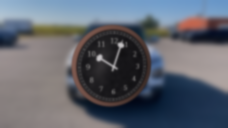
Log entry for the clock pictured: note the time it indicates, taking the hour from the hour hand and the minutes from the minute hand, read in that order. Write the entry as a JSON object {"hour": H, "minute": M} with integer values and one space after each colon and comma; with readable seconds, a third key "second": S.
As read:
{"hour": 10, "minute": 3}
